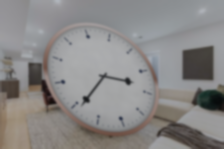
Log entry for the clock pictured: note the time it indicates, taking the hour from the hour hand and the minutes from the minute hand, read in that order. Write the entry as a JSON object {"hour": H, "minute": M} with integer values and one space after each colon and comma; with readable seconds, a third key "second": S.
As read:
{"hour": 3, "minute": 39}
